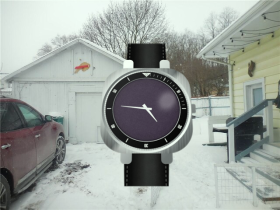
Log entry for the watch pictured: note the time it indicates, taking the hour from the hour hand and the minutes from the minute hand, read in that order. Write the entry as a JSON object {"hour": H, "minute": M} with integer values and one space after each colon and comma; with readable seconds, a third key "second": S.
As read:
{"hour": 4, "minute": 46}
